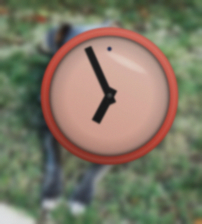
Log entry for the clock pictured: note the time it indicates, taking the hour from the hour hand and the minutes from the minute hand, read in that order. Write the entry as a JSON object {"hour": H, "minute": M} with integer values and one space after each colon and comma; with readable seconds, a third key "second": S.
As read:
{"hour": 6, "minute": 56}
